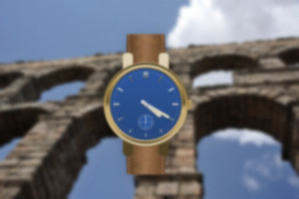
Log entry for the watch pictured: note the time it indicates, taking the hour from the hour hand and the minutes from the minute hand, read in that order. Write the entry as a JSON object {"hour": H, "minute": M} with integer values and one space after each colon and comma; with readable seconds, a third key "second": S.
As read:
{"hour": 4, "minute": 20}
